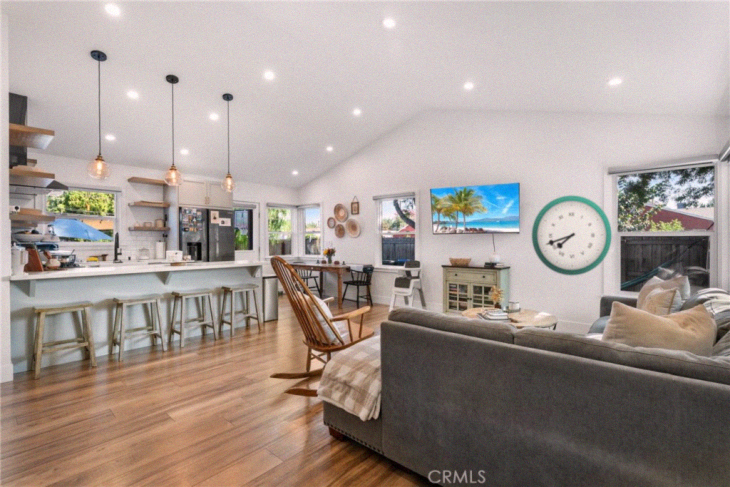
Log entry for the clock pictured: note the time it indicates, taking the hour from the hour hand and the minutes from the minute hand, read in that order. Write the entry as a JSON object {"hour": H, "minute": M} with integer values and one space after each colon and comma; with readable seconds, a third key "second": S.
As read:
{"hour": 7, "minute": 42}
